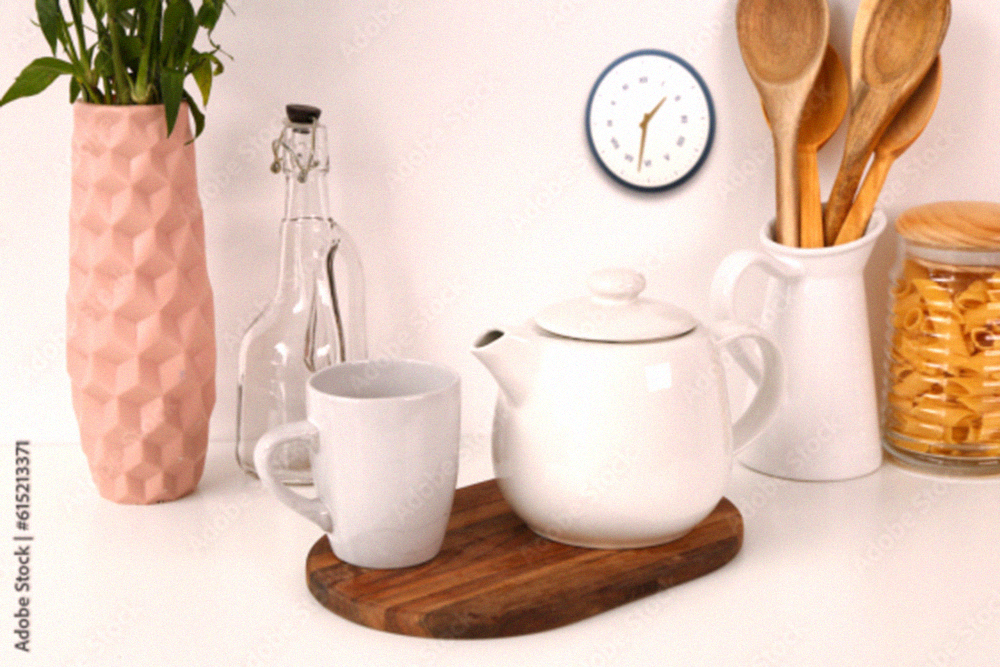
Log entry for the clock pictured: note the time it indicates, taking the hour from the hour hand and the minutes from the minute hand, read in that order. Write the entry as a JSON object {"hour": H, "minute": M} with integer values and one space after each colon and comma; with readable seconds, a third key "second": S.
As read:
{"hour": 1, "minute": 32}
